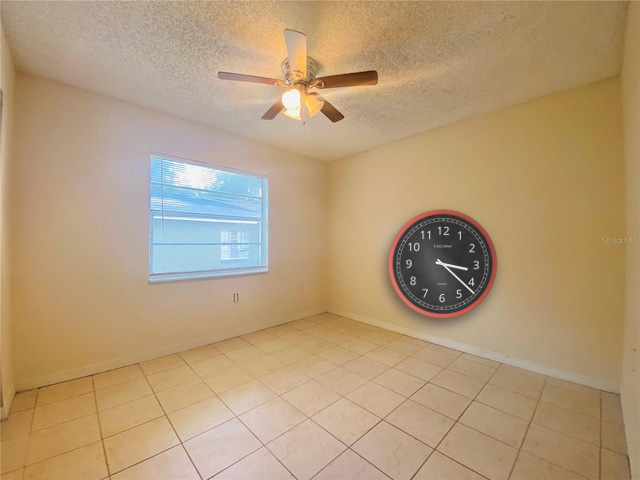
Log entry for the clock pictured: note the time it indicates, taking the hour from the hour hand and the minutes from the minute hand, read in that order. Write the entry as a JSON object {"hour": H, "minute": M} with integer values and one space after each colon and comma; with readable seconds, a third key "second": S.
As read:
{"hour": 3, "minute": 22}
